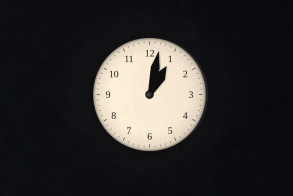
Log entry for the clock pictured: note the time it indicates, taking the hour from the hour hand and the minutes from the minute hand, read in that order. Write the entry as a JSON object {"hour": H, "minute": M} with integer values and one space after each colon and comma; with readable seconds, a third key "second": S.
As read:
{"hour": 1, "minute": 2}
